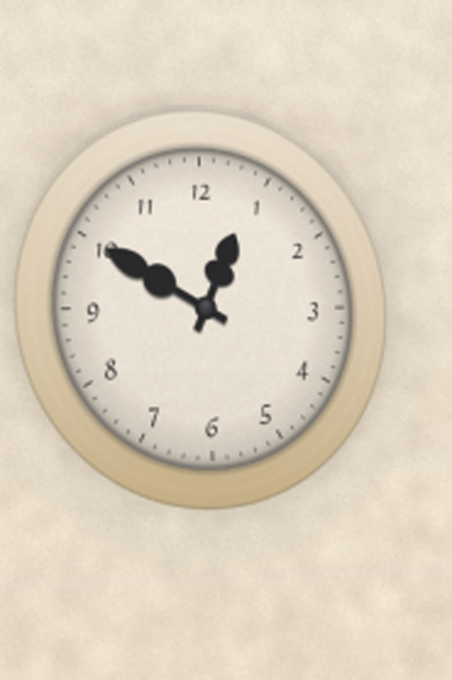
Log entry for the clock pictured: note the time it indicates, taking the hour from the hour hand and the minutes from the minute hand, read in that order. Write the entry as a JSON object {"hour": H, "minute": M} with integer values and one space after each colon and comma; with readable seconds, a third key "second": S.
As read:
{"hour": 12, "minute": 50}
